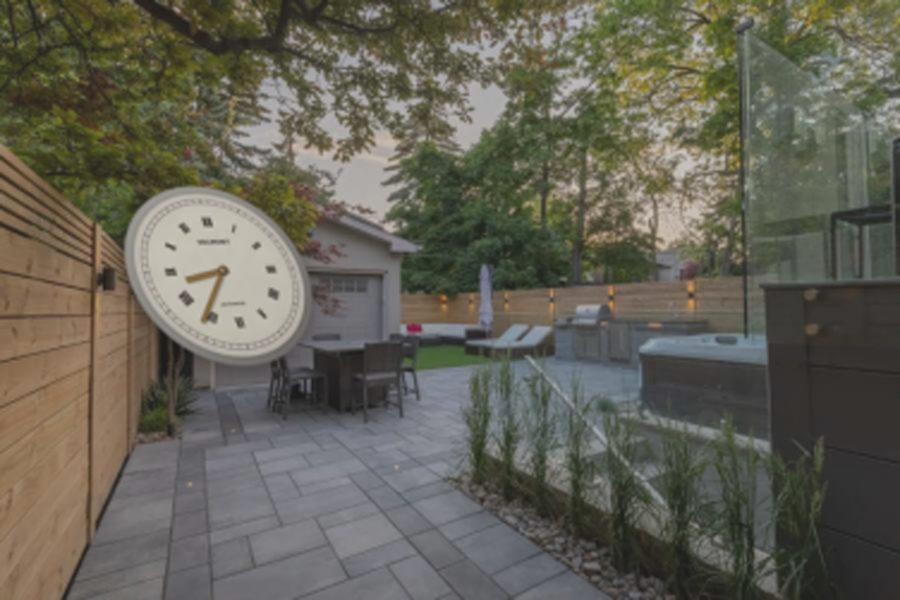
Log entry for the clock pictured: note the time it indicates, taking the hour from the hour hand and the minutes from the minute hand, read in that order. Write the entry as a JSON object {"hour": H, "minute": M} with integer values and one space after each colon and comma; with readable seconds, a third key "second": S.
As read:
{"hour": 8, "minute": 36}
